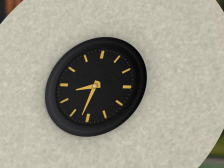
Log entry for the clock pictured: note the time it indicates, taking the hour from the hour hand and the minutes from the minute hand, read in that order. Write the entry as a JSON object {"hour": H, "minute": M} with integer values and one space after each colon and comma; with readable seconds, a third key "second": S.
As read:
{"hour": 8, "minute": 32}
